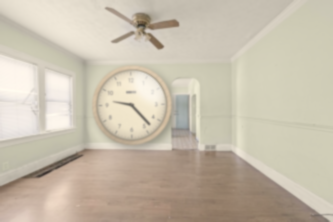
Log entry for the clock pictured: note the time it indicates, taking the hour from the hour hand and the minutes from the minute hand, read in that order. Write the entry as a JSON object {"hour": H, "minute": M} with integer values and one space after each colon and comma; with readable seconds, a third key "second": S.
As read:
{"hour": 9, "minute": 23}
